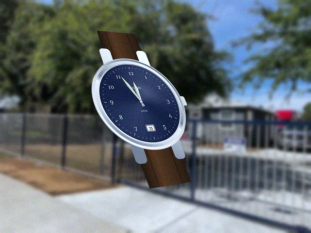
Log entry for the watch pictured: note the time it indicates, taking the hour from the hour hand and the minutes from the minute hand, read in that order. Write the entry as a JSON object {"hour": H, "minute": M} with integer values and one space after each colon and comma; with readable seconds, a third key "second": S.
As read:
{"hour": 11, "minute": 56}
